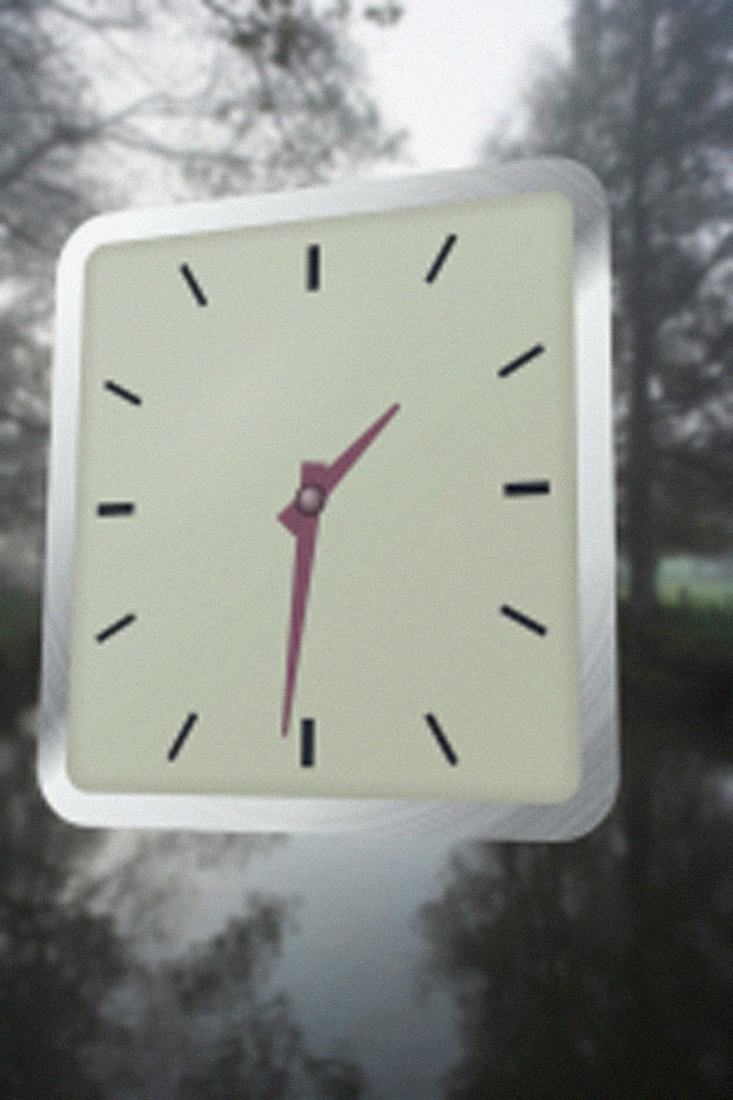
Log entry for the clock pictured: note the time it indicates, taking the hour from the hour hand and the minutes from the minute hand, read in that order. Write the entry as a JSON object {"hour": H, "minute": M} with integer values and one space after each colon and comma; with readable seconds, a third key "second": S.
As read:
{"hour": 1, "minute": 31}
